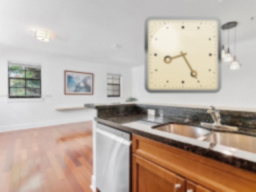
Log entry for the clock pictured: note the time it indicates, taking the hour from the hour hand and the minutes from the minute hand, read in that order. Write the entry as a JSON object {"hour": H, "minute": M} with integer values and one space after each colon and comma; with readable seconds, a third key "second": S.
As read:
{"hour": 8, "minute": 25}
